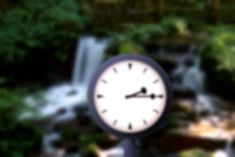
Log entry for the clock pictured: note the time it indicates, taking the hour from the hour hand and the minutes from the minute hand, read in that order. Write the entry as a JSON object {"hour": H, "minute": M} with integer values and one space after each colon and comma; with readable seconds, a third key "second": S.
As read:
{"hour": 2, "minute": 15}
